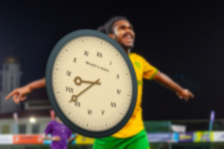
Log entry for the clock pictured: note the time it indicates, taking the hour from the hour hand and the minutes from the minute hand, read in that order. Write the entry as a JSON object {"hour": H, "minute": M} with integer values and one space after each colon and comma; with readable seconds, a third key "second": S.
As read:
{"hour": 8, "minute": 37}
